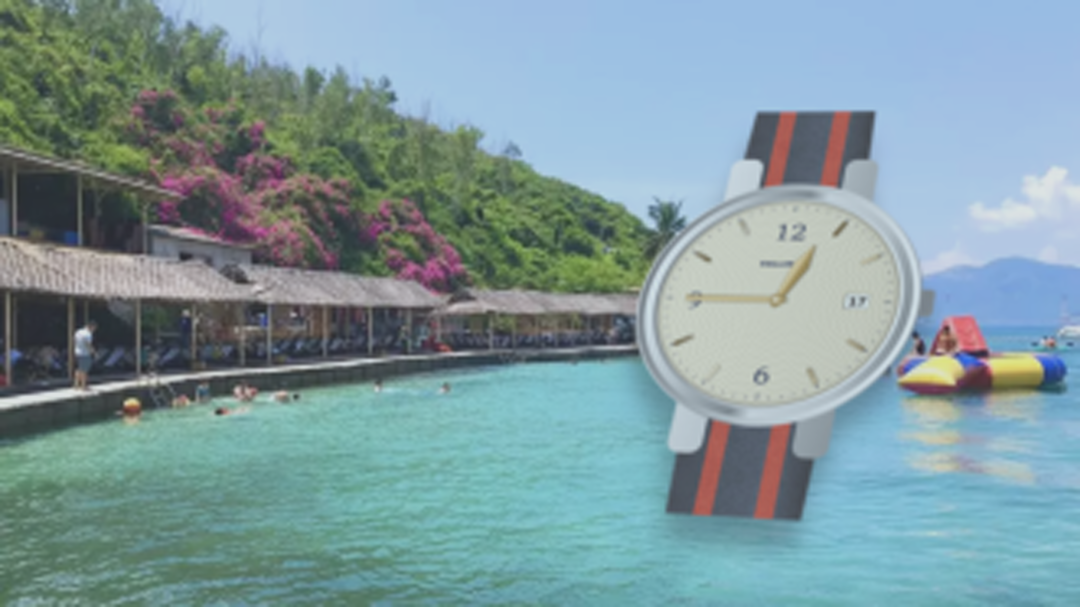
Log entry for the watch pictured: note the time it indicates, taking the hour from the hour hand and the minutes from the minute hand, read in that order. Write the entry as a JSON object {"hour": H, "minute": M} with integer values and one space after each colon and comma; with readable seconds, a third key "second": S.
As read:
{"hour": 12, "minute": 45}
